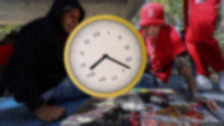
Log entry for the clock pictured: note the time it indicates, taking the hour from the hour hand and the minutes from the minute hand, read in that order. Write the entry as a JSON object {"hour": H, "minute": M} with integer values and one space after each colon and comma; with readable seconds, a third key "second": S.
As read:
{"hour": 8, "minute": 23}
